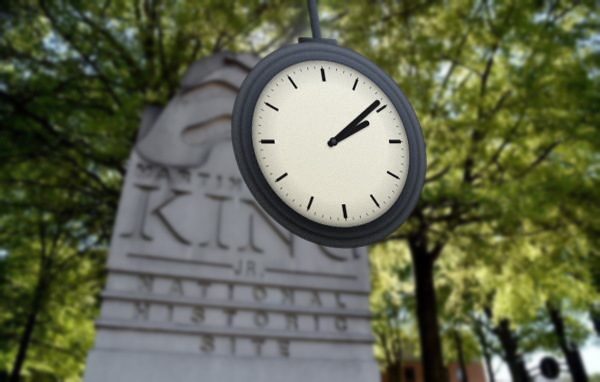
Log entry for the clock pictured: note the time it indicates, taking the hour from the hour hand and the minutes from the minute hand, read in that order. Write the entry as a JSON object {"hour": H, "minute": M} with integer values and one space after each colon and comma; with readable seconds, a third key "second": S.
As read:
{"hour": 2, "minute": 9}
